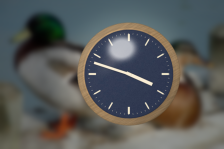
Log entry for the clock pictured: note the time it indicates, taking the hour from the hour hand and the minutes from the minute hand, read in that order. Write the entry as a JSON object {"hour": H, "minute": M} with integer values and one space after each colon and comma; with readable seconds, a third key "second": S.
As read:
{"hour": 3, "minute": 48}
